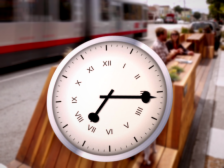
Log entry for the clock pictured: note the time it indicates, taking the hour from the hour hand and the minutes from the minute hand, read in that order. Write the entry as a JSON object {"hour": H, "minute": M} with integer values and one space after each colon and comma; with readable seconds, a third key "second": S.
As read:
{"hour": 7, "minute": 16}
